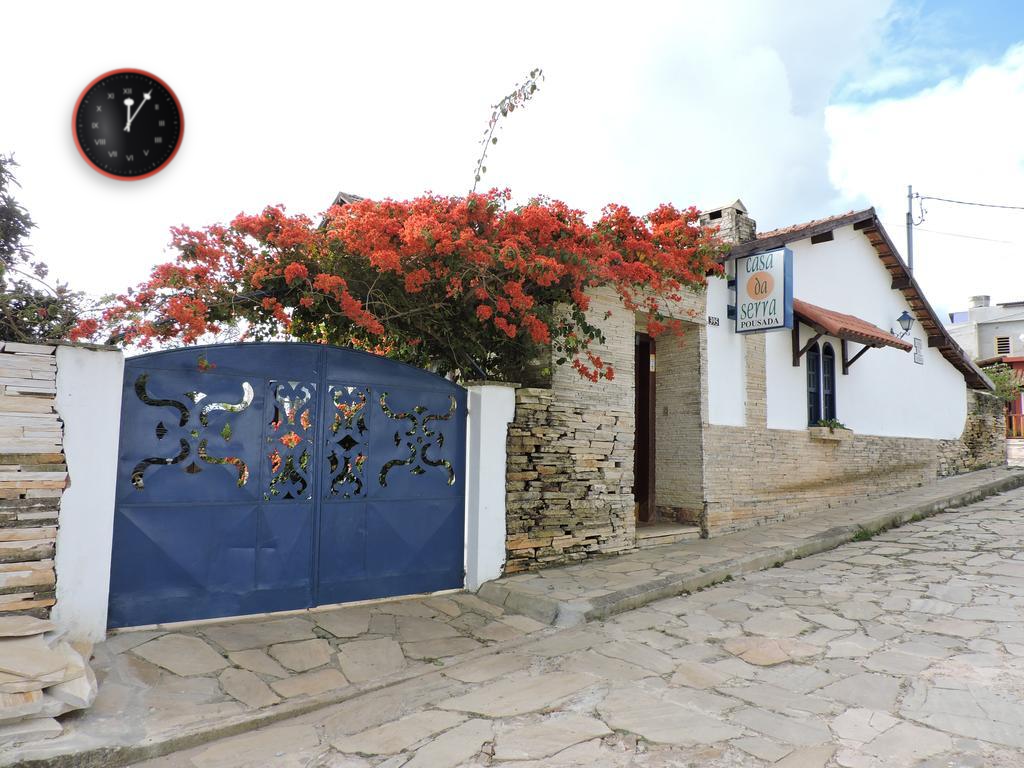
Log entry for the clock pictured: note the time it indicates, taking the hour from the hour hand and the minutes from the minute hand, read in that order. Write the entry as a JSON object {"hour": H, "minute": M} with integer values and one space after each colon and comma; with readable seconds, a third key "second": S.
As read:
{"hour": 12, "minute": 6}
